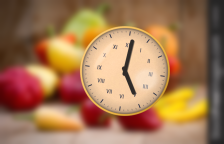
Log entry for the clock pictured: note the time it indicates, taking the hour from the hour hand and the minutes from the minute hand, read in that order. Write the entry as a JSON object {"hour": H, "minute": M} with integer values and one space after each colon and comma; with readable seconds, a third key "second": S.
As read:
{"hour": 5, "minute": 1}
